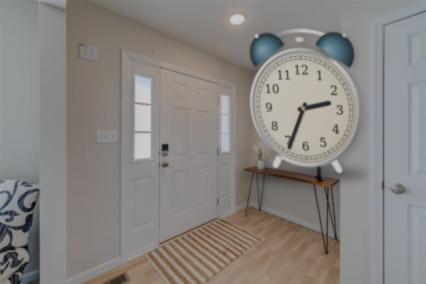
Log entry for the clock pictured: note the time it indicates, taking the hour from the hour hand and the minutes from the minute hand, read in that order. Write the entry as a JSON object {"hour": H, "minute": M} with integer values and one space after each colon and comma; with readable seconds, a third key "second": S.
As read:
{"hour": 2, "minute": 34}
